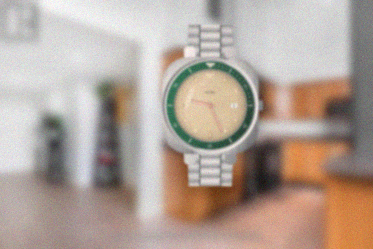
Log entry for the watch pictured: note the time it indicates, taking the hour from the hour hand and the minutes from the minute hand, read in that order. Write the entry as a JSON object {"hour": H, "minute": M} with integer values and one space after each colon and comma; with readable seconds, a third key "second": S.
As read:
{"hour": 9, "minute": 26}
